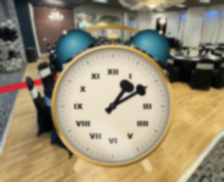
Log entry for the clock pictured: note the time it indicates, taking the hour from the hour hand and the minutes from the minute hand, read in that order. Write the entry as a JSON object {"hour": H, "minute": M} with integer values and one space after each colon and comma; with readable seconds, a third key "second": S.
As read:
{"hour": 1, "minute": 10}
